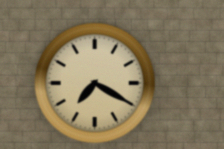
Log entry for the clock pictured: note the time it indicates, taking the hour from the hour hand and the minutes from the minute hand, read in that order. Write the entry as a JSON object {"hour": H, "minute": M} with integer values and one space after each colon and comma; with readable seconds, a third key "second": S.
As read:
{"hour": 7, "minute": 20}
